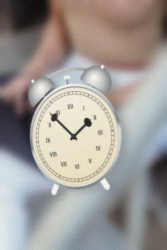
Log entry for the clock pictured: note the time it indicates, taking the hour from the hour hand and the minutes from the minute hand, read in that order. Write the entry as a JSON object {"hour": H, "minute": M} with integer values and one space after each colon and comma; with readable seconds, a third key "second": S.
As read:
{"hour": 1, "minute": 53}
